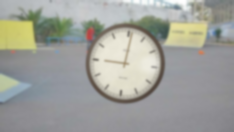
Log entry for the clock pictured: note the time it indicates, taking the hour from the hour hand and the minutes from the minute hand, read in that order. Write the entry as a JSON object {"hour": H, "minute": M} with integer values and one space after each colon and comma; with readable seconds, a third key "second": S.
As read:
{"hour": 9, "minute": 1}
